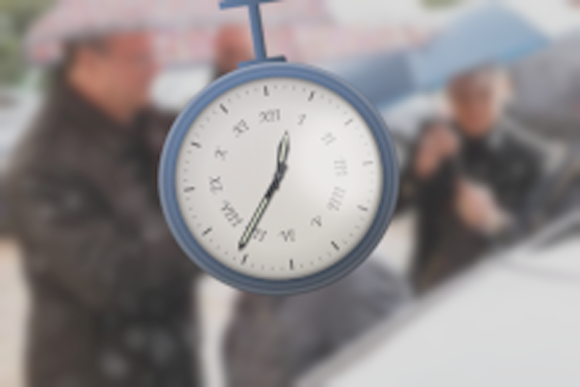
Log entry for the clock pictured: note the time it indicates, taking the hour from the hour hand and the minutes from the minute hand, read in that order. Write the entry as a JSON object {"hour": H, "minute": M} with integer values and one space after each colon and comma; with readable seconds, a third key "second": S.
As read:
{"hour": 12, "minute": 36}
